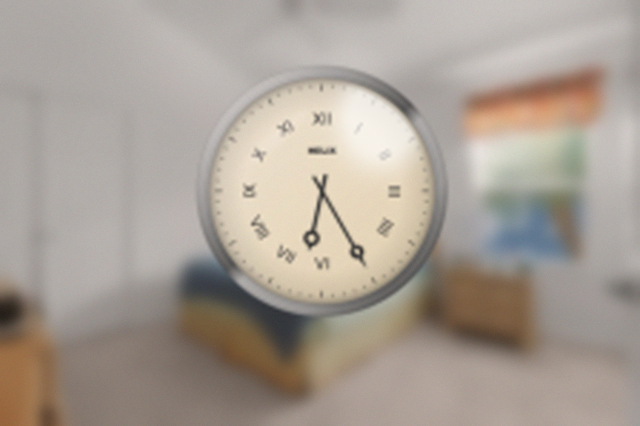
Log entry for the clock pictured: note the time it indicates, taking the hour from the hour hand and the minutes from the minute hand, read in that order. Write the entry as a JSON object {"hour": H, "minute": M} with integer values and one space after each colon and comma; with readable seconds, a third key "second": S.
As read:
{"hour": 6, "minute": 25}
